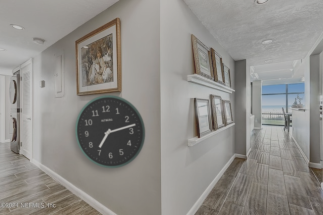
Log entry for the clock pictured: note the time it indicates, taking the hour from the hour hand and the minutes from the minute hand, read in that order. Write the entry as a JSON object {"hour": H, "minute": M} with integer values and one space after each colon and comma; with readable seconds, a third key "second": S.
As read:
{"hour": 7, "minute": 13}
